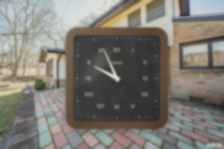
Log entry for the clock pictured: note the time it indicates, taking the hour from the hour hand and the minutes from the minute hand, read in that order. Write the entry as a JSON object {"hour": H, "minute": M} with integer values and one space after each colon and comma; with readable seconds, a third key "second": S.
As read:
{"hour": 9, "minute": 56}
